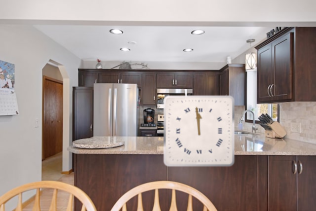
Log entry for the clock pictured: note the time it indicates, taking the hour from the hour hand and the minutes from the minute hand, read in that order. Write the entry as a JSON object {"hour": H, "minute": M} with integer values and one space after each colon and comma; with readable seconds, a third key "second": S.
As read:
{"hour": 11, "minute": 59}
